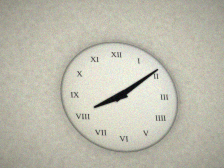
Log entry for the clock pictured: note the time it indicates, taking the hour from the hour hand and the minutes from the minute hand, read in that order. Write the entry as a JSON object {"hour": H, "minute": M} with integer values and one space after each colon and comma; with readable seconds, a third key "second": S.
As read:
{"hour": 8, "minute": 9}
